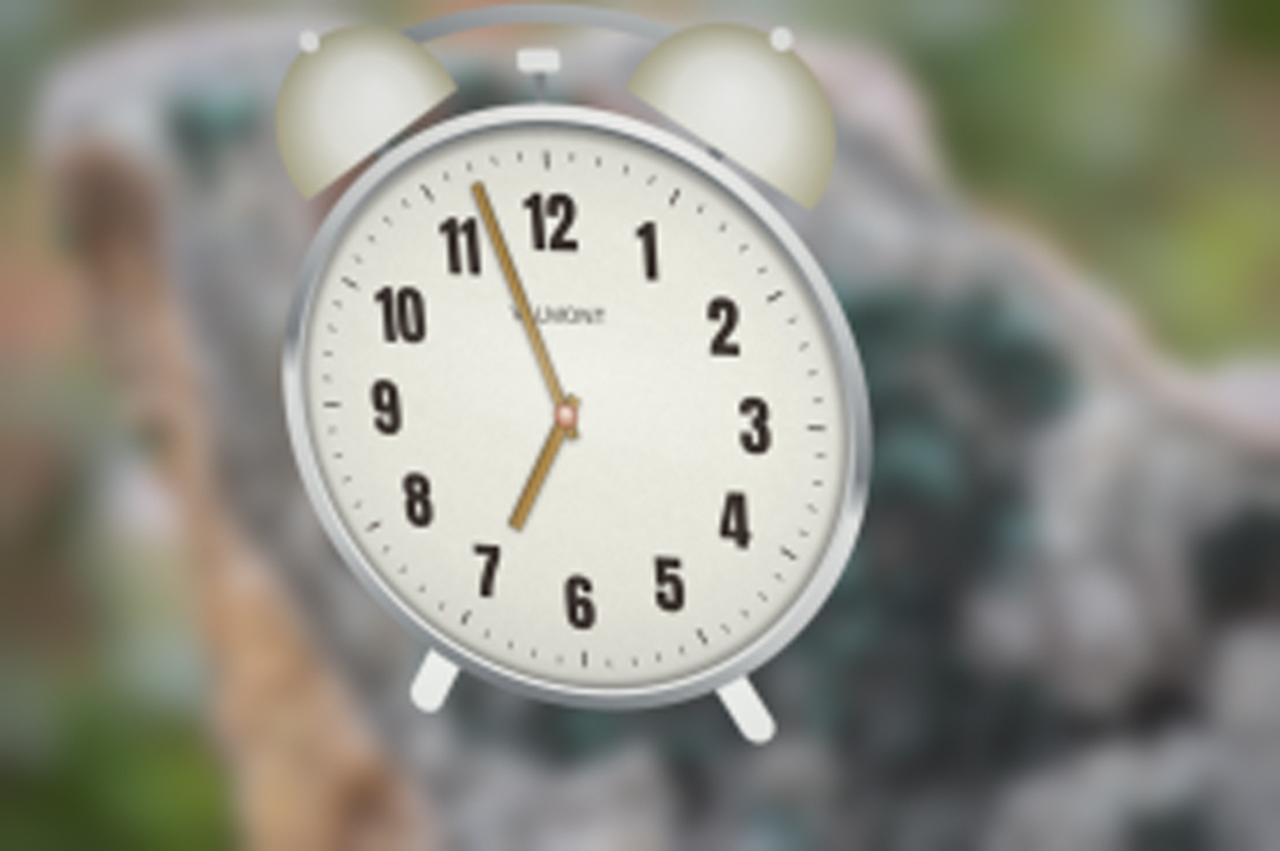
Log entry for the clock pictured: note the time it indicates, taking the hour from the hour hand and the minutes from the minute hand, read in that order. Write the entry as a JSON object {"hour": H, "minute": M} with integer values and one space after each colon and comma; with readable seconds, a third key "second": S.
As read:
{"hour": 6, "minute": 57}
